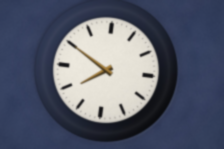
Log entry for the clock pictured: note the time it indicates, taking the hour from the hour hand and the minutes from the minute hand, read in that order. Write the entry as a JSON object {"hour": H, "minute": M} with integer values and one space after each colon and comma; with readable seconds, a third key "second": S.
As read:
{"hour": 7, "minute": 50}
